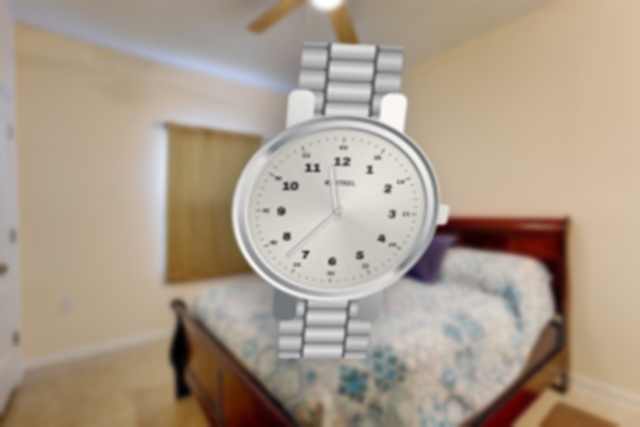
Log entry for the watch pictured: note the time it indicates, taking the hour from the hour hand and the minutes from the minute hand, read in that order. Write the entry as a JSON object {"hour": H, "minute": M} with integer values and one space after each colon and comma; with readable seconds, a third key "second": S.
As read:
{"hour": 11, "minute": 37}
